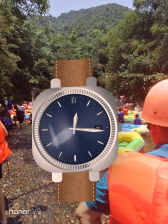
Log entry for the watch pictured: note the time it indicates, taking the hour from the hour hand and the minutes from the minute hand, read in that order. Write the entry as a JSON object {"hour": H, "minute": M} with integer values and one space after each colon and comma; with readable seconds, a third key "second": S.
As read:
{"hour": 12, "minute": 16}
